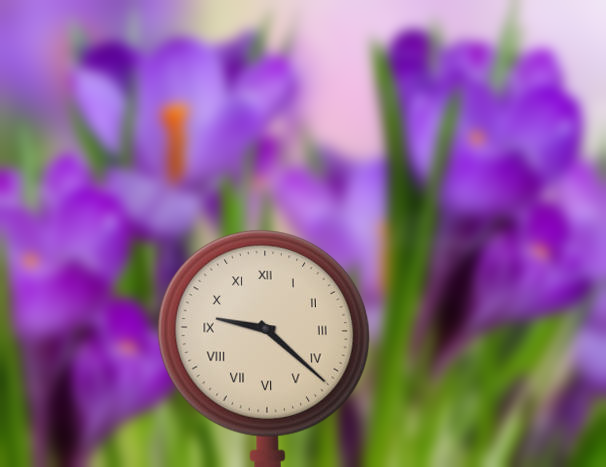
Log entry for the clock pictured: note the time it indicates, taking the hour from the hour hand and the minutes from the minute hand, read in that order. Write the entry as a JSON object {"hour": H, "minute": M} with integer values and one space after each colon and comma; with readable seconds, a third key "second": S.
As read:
{"hour": 9, "minute": 22}
